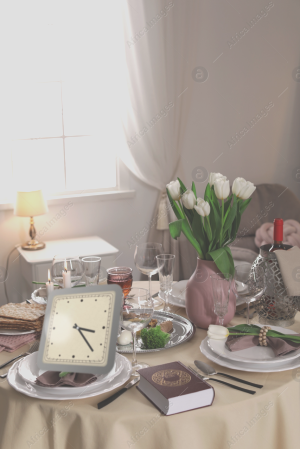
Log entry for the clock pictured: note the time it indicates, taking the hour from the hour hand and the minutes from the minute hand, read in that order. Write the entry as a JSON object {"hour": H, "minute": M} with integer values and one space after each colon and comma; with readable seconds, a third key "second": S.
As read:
{"hour": 3, "minute": 23}
